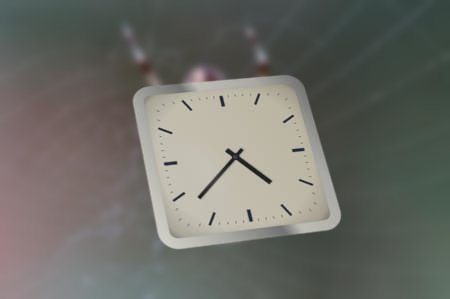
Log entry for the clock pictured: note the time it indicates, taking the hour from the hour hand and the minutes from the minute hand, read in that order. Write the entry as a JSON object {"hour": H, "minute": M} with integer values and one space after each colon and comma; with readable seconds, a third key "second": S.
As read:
{"hour": 4, "minute": 38}
